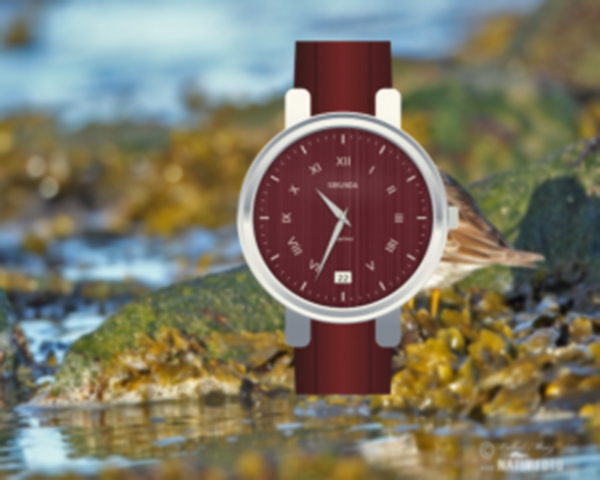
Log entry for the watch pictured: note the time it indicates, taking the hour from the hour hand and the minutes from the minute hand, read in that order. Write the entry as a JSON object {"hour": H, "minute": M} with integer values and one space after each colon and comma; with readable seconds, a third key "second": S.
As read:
{"hour": 10, "minute": 34}
